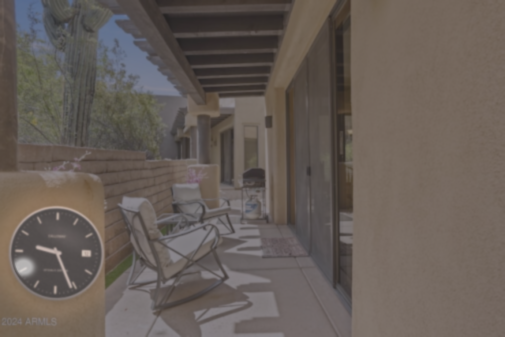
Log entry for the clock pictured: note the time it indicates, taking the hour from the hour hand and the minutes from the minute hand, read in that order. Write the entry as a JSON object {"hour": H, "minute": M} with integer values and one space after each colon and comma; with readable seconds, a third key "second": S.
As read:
{"hour": 9, "minute": 26}
